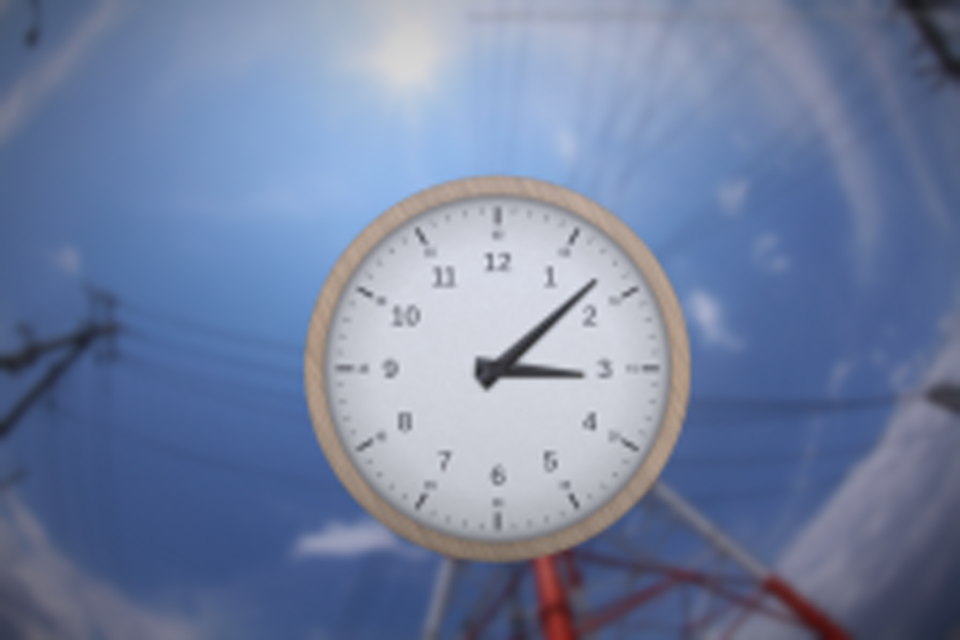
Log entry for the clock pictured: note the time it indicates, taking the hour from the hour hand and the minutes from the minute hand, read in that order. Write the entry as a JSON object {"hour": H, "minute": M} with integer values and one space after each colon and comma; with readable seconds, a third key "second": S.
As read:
{"hour": 3, "minute": 8}
